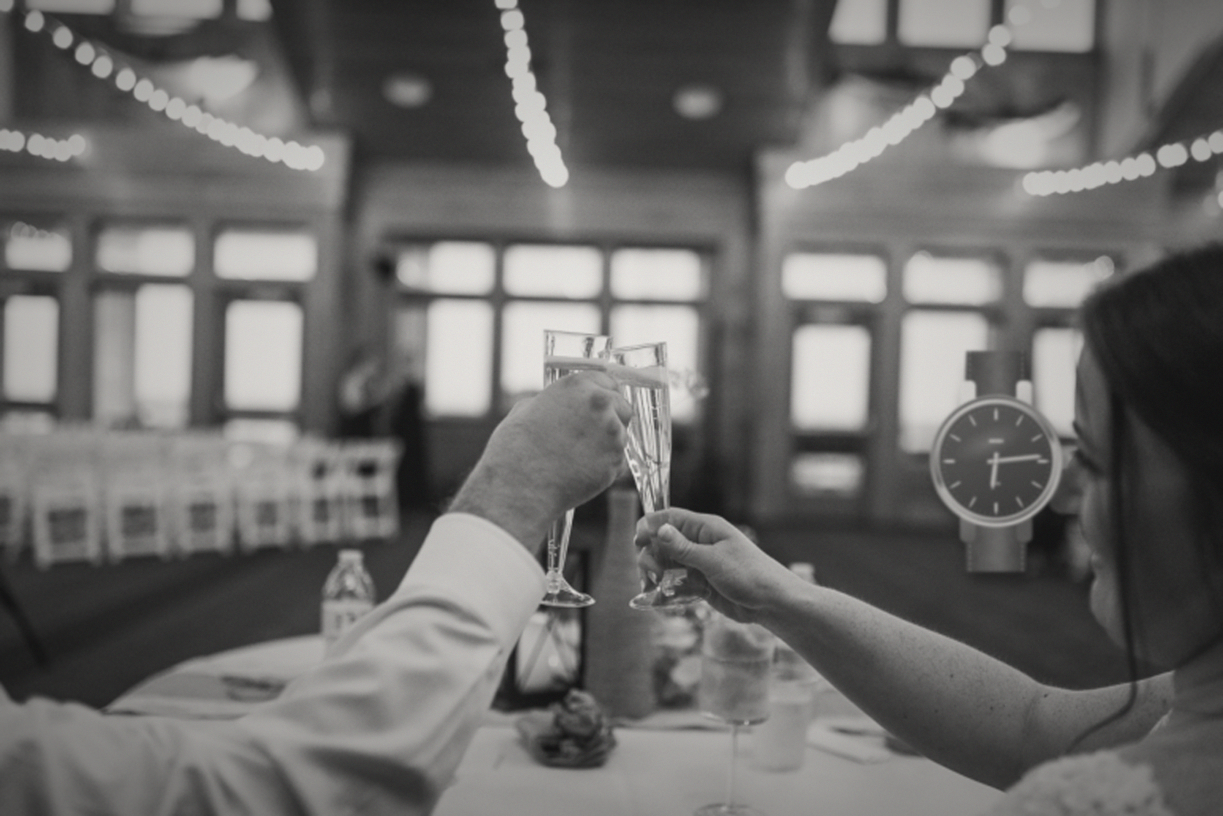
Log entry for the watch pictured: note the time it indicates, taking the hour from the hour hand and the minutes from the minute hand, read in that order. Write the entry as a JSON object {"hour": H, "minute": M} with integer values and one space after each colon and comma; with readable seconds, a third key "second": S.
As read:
{"hour": 6, "minute": 14}
